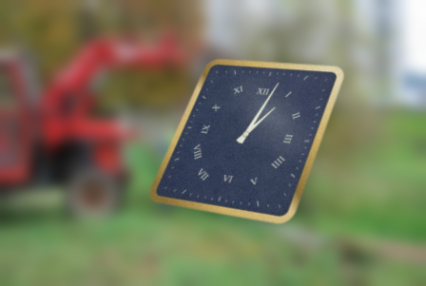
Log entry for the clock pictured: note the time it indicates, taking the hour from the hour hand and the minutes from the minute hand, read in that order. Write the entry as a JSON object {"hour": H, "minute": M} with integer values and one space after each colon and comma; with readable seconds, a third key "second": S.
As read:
{"hour": 1, "minute": 2}
